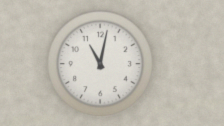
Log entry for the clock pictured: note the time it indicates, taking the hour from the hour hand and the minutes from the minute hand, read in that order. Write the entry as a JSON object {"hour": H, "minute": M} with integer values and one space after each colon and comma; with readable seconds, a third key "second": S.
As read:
{"hour": 11, "minute": 2}
